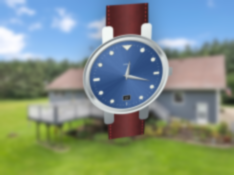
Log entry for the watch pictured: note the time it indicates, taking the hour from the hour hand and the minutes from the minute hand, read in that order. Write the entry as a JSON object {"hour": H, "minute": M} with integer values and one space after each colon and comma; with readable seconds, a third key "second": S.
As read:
{"hour": 12, "minute": 18}
